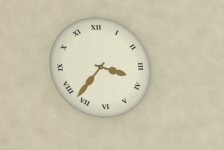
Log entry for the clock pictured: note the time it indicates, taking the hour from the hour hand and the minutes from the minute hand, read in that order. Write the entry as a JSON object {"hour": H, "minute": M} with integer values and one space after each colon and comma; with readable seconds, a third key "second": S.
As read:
{"hour": 3, "minute": 37}
